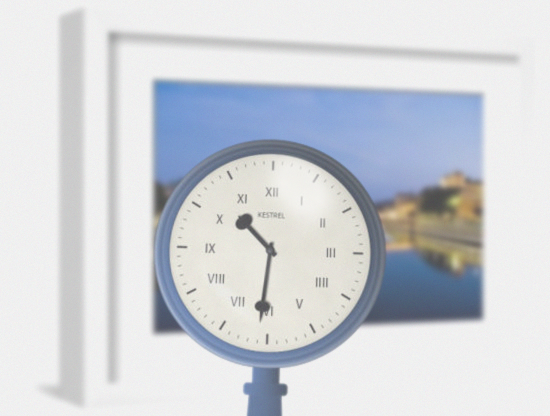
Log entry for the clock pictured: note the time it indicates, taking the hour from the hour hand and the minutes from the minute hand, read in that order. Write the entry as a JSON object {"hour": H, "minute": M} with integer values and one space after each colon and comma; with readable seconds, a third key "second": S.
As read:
{"hour": 10, "minute": 31}
